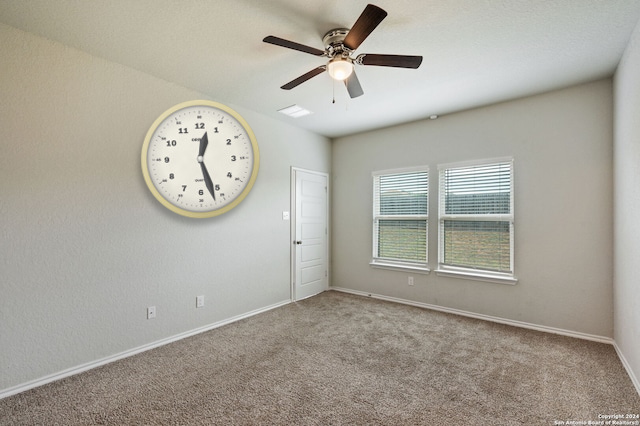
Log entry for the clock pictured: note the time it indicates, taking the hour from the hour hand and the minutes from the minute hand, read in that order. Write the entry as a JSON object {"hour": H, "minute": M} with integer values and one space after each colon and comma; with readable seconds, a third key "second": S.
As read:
{"hour": 12, "minute": 27}
